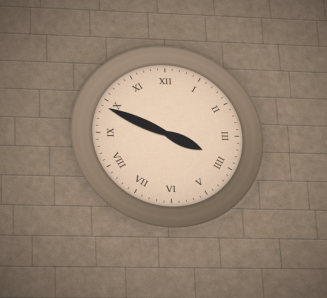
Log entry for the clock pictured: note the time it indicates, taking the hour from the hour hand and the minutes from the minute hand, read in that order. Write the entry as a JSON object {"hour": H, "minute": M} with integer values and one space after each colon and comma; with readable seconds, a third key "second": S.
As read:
{"hour": 3, "minute": 49}
